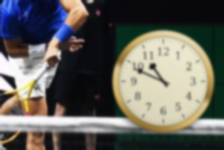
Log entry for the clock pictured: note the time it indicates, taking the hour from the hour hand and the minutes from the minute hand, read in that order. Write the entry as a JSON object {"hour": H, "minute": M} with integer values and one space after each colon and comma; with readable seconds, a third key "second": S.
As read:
{"hour": 10, "minute": 49}
